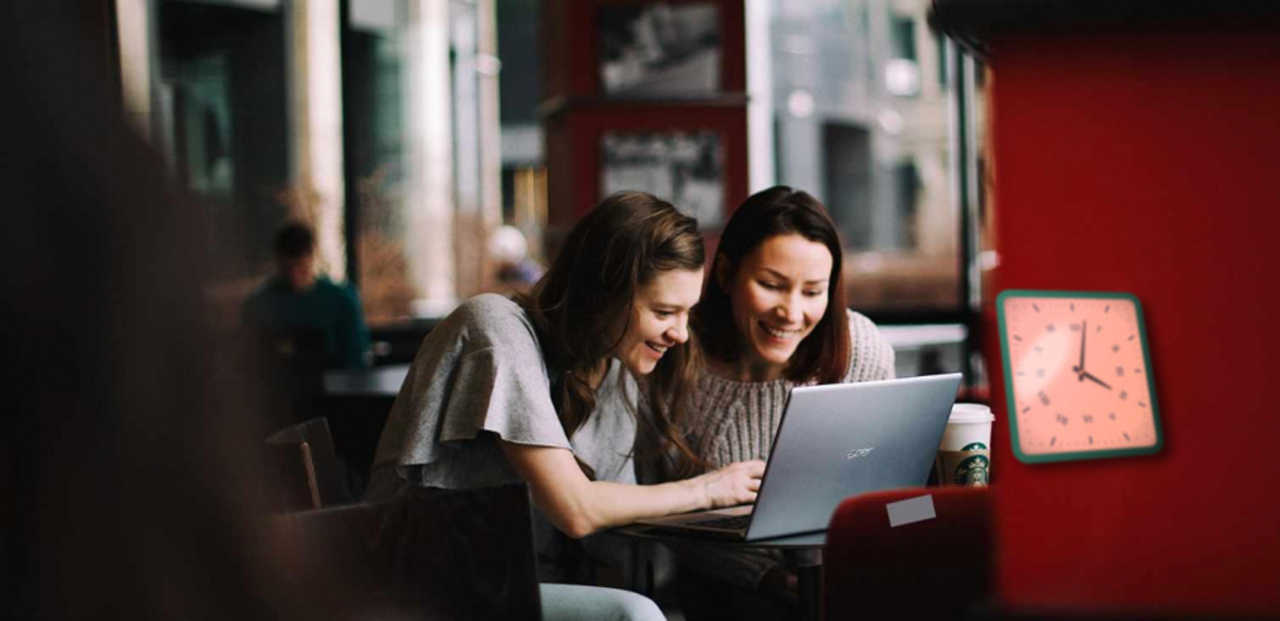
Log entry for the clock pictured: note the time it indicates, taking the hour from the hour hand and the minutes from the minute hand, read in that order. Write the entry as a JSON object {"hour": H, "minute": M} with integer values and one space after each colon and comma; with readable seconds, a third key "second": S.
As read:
{"hour": 4, "minute": 2}
